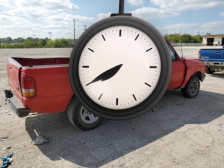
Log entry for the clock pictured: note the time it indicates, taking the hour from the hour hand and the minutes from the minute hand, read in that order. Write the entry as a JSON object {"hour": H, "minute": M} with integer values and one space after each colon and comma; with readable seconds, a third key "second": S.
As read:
{"hour": 7, "minute": 40}
